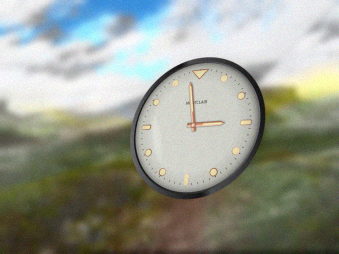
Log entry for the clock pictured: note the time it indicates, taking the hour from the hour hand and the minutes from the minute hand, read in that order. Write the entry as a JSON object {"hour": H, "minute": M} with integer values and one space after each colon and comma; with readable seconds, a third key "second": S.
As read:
{"hour": 2, "minute": 58}
